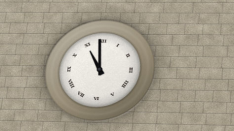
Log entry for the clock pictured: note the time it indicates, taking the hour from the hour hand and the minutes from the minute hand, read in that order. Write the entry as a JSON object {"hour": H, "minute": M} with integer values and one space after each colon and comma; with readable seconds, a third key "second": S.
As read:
{"hour": 10, "minute": 59}
